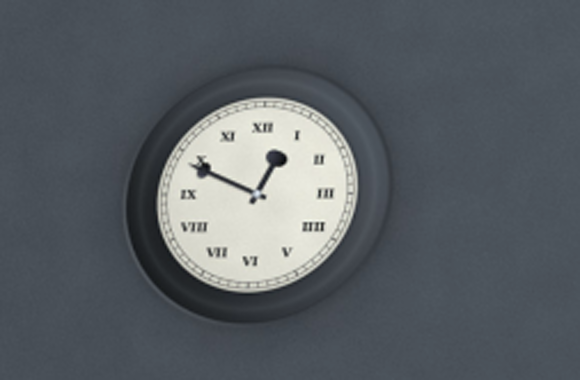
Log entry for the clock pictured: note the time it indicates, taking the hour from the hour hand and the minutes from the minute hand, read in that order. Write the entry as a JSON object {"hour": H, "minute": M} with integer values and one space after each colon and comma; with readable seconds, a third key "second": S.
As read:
{"hour": 12, "minute": 49}
